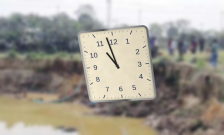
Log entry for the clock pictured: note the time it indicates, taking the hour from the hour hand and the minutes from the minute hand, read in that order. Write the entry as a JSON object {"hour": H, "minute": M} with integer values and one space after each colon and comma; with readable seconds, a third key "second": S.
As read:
{"hour": 10, "minute": 58}
